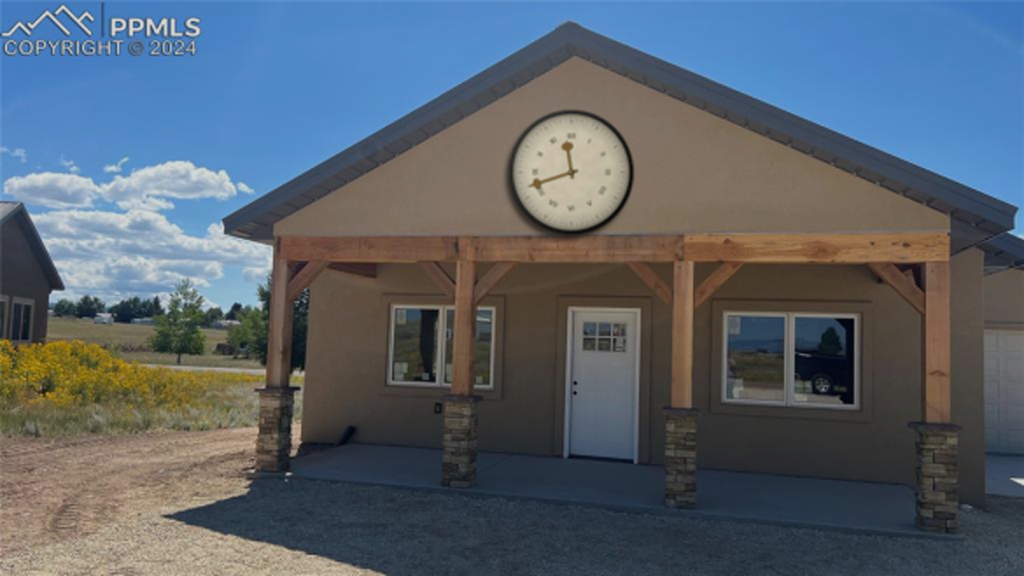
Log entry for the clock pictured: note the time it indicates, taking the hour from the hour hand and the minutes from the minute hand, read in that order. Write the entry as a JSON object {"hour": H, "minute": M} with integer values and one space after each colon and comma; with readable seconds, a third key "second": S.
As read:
{"hour": 11, "minute": 42}
